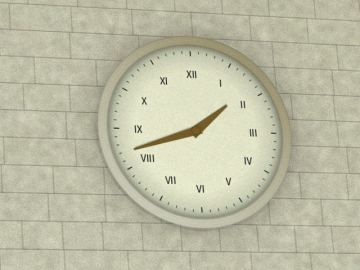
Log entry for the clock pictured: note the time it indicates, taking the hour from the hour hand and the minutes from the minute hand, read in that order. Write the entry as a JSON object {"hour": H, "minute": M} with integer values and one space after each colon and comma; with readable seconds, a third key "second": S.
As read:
{"hour": 1, "minute": 42}
